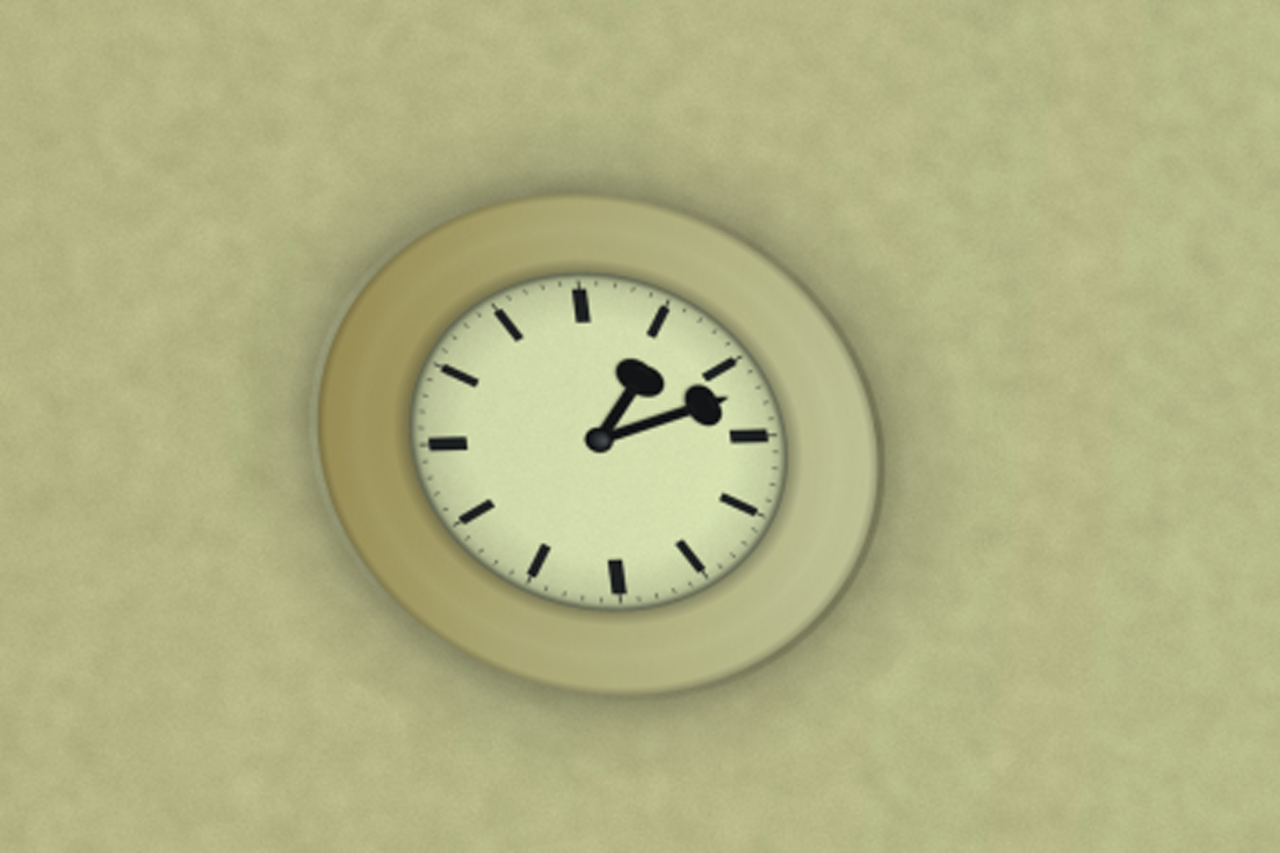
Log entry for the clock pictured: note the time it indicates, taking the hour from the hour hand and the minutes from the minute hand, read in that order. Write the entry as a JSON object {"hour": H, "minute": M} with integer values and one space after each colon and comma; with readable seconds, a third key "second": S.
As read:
{"hour": 1, "minute": 12}
